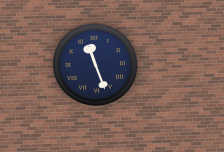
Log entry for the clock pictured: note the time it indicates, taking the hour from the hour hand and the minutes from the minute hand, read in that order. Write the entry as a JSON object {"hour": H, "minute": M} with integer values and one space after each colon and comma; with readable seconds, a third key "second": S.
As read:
{"hour": 11, "minute": 27}
